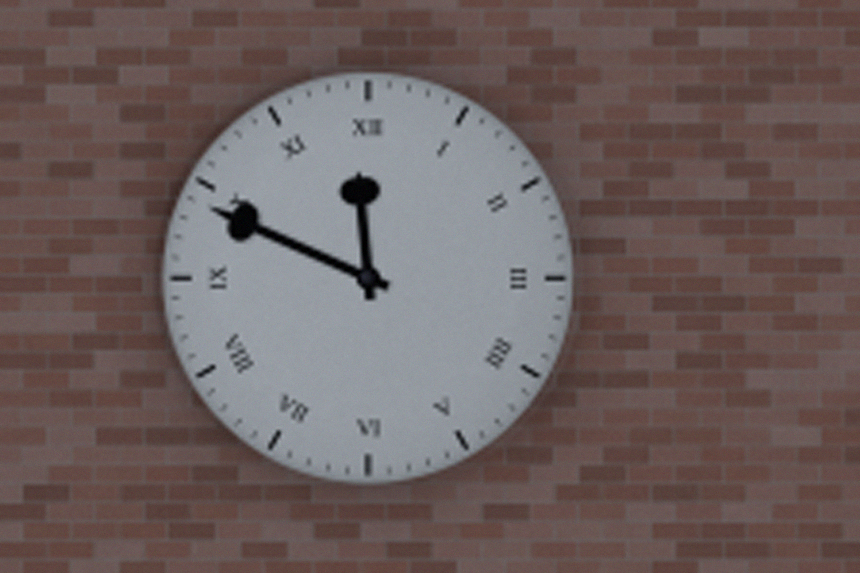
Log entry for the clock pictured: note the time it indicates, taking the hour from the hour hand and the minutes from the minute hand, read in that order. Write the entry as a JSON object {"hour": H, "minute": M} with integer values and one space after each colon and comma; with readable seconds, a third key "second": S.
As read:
{"hour": 11, "minute": 49}
